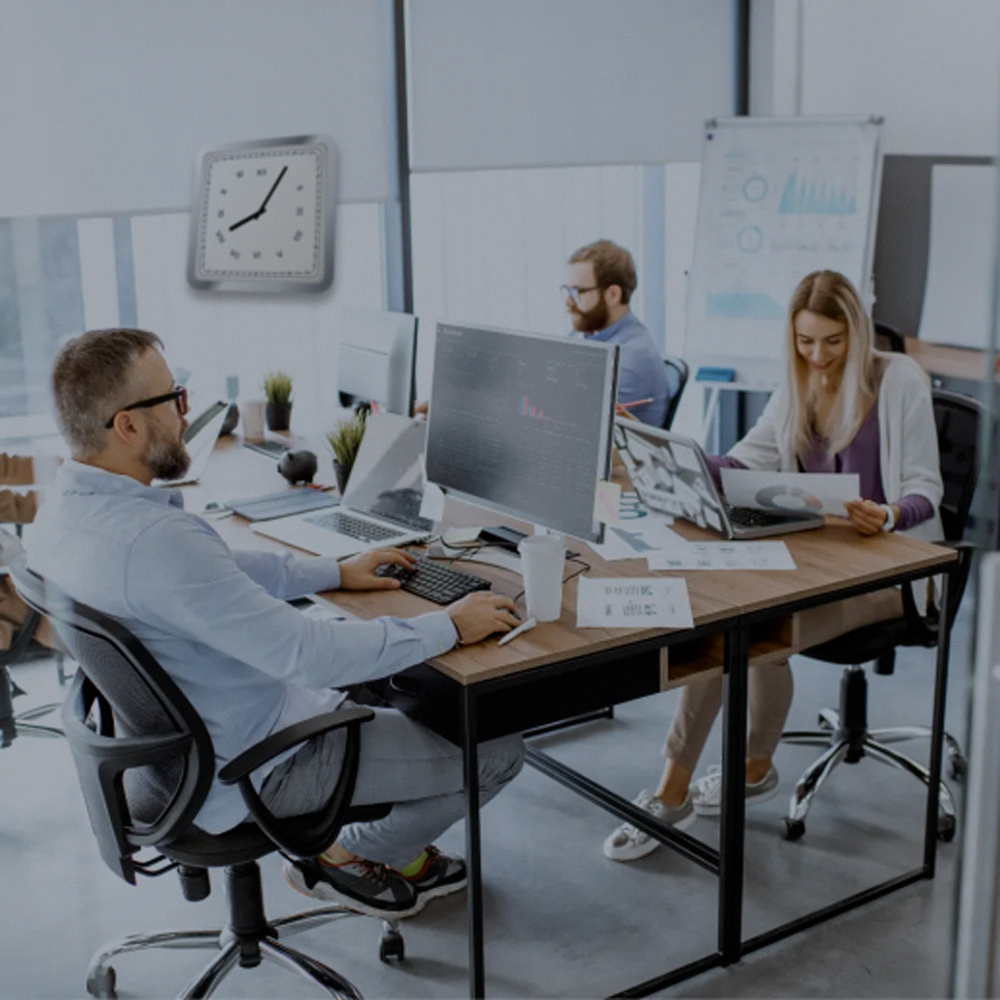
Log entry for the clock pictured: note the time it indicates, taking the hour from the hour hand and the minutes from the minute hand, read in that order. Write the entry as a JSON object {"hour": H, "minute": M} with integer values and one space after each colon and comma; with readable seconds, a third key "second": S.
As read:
{"hour": 8, "minute": 5}
